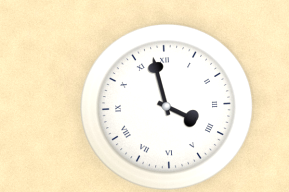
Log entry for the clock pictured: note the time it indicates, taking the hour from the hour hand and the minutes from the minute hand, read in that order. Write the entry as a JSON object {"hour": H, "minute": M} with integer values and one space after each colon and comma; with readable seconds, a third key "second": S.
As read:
{"hour": 3, "minute": 58}
